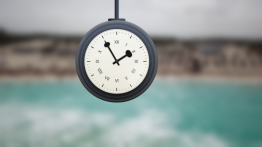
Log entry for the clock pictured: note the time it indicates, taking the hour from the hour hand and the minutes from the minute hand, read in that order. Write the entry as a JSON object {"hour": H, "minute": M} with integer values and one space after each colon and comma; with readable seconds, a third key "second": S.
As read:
{"hour": 1, "minute": 55}
